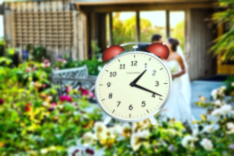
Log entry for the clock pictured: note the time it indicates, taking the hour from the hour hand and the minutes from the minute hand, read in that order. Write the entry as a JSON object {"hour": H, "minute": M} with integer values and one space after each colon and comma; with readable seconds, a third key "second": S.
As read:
{"hour": 1, "minute": 19}
